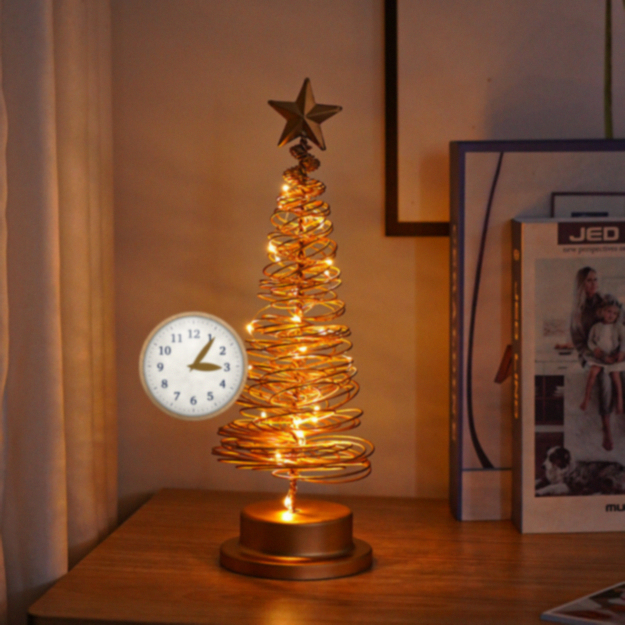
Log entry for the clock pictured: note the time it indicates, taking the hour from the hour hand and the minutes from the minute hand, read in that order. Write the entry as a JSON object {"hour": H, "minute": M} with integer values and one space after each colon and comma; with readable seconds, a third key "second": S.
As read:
{"hour": 3, "minute": 6}
